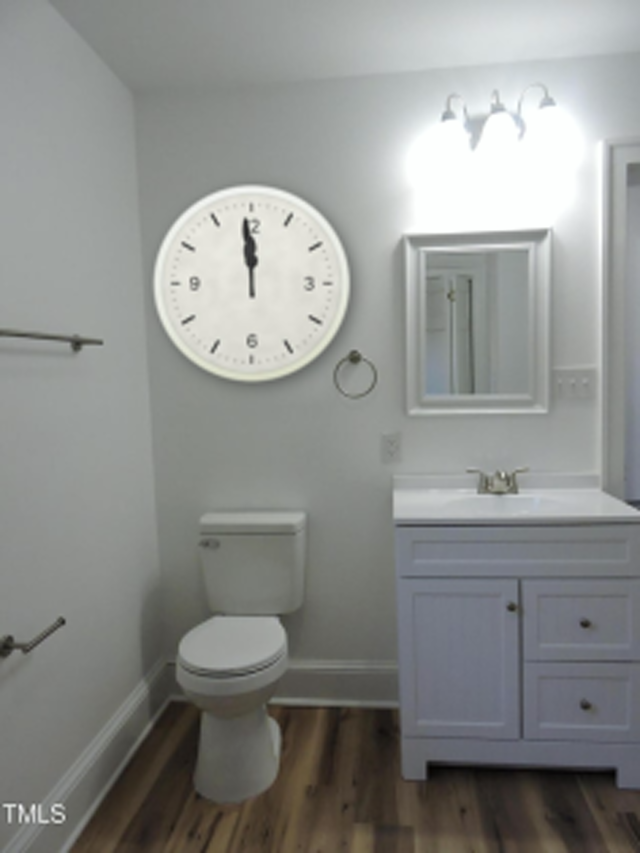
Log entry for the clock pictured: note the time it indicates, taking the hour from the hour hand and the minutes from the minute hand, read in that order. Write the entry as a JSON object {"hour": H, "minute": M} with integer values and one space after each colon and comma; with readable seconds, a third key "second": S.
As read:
{"hour": 11, "minute": 59}
